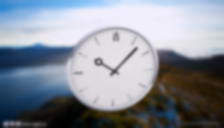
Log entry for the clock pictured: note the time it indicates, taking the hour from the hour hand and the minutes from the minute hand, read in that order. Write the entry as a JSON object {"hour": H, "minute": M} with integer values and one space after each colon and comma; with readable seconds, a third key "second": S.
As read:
{"hour": 10, "minute": 7}
